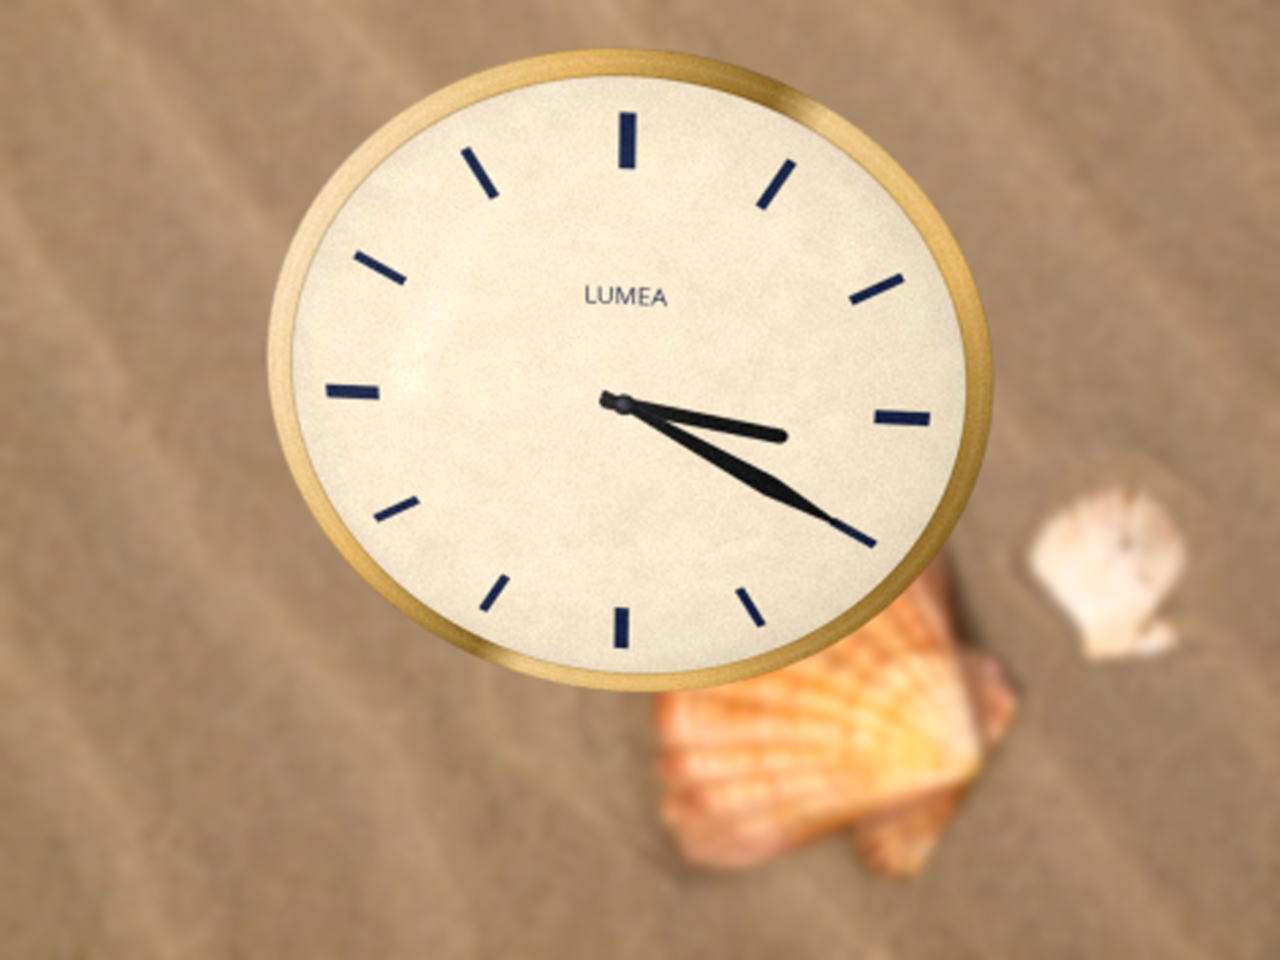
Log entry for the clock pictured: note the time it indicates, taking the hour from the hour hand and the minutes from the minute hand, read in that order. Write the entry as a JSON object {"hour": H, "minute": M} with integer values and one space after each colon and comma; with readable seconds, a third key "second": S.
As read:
{"hour": 3, "minute": 20}
